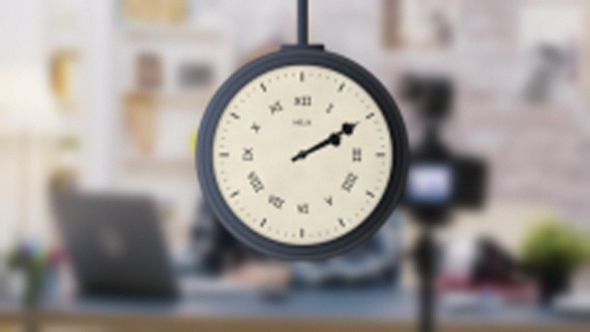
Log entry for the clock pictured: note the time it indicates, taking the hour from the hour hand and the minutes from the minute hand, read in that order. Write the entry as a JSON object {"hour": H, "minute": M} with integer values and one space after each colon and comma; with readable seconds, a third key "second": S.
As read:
{"hour": 2, "minute": 10}
